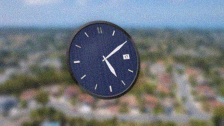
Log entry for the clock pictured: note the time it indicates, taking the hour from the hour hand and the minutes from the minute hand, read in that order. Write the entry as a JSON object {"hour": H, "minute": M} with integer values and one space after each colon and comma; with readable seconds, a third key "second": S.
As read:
{"hour": 5, "minute": 10}
